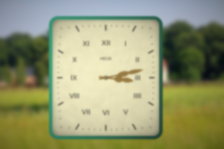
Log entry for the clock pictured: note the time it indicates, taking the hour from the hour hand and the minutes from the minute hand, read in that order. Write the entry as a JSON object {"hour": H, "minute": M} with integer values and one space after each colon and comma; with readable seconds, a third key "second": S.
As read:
{"hour": 3, "minute": 13}
